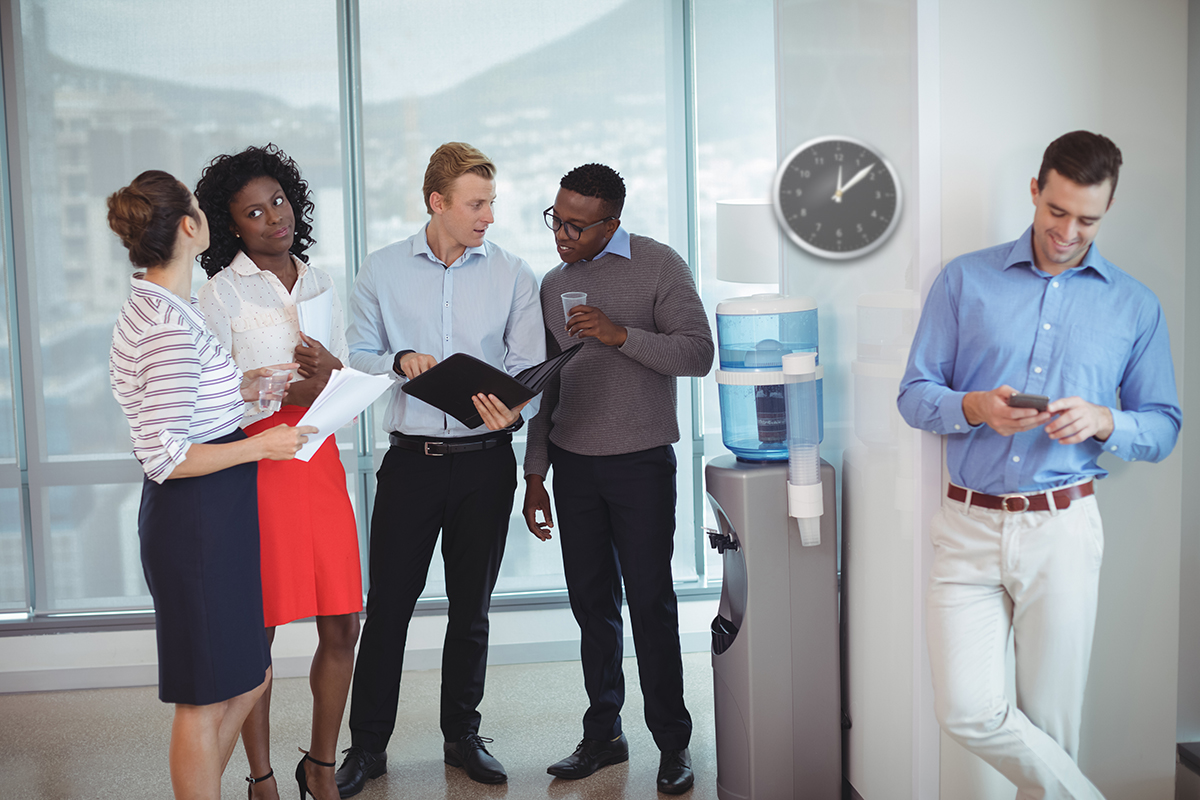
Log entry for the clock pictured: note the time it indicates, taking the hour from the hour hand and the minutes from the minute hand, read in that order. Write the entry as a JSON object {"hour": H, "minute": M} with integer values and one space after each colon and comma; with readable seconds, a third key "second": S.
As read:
{"hour": 12, "minute": 8}
